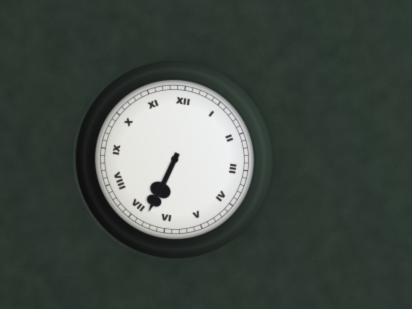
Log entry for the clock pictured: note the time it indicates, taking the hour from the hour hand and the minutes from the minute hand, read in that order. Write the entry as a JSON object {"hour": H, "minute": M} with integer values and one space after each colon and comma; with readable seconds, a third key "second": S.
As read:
{"hour": 6, "minute": 33}
